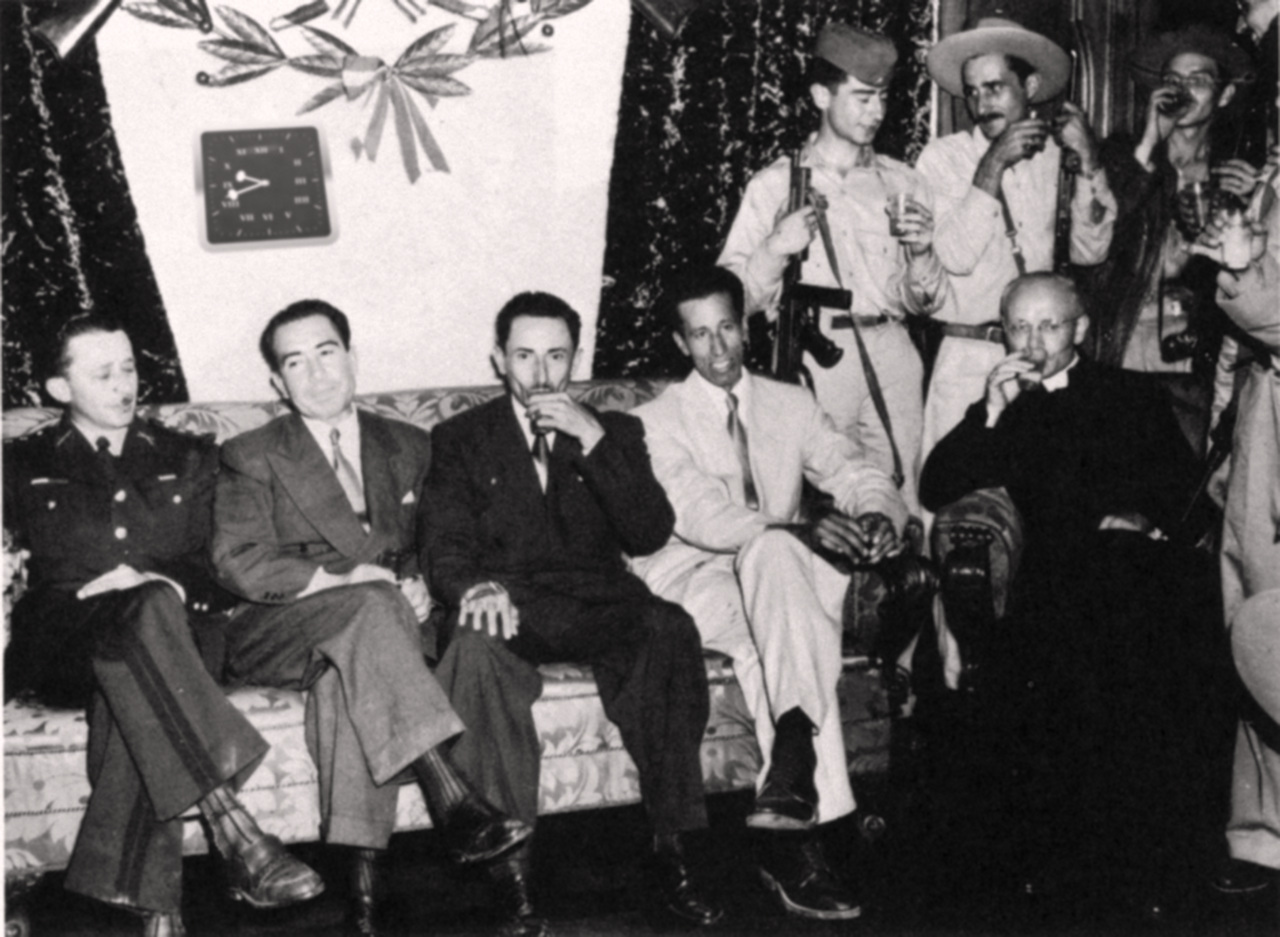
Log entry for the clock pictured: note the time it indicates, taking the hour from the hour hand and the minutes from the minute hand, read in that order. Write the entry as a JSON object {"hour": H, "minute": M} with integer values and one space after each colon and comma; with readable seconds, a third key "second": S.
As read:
{"hour": 9, "minute": 42}
